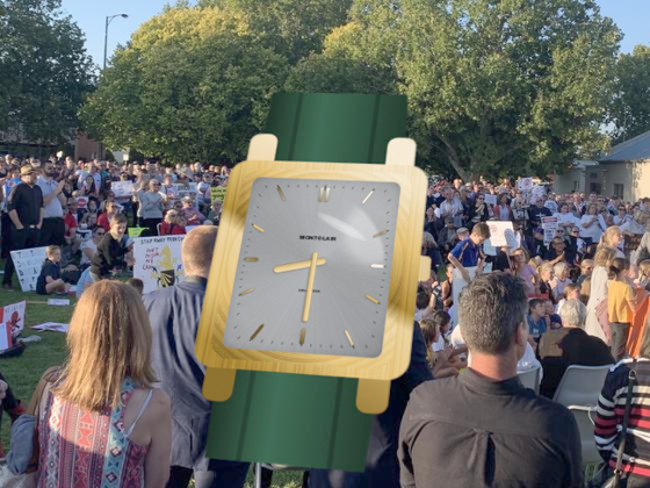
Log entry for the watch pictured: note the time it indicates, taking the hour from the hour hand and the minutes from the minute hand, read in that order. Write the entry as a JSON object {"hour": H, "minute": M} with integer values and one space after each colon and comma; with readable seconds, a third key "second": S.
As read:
{"hour": 8, "minute": 30}
